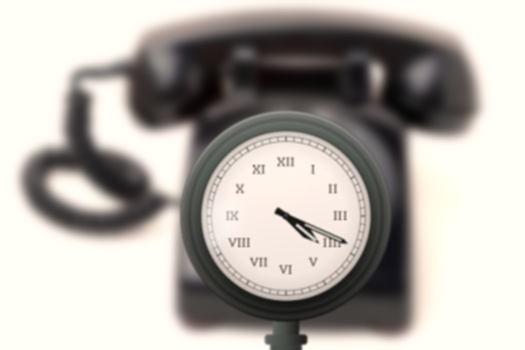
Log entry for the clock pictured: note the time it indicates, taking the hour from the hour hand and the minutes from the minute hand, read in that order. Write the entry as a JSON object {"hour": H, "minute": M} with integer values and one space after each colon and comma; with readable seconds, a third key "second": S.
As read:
{"hour": 4, "minute": 19}
